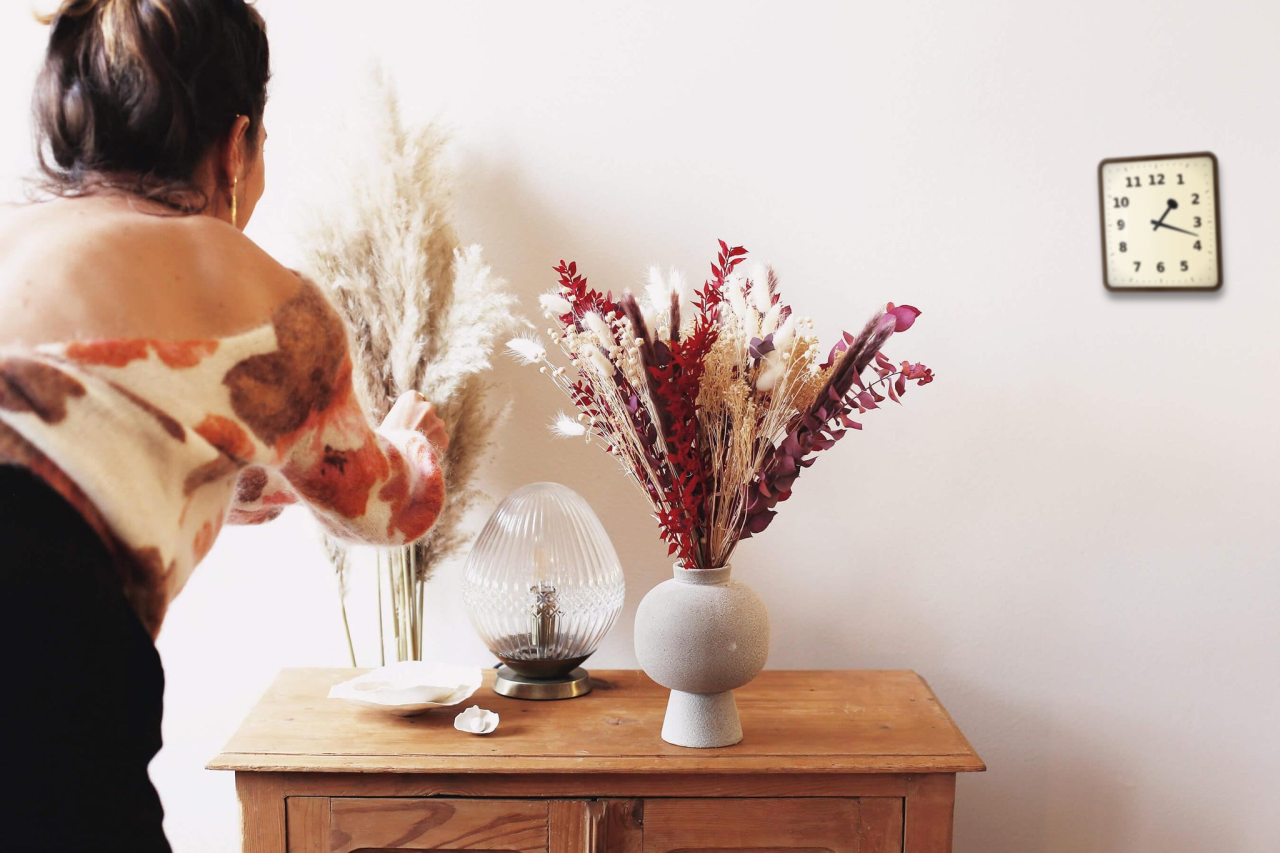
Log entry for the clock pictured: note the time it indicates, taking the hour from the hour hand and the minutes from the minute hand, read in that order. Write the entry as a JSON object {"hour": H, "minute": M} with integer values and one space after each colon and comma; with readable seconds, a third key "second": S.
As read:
{"hour": 1, "minute": 18}
